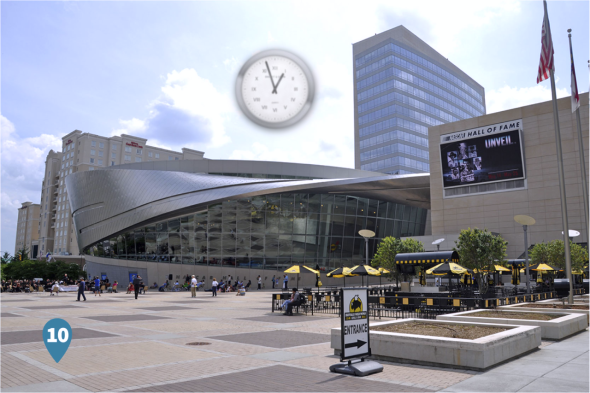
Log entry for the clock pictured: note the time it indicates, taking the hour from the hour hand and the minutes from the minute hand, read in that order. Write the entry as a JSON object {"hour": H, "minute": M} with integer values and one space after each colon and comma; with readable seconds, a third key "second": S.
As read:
{"hour": 12, "minute": 57}
